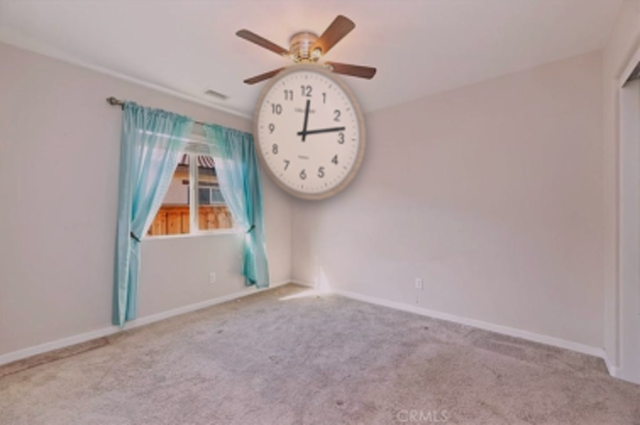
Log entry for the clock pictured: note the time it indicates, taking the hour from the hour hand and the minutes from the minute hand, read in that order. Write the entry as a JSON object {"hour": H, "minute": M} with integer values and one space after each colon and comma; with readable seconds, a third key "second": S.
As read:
{"hour": 12, "minute": 13}
